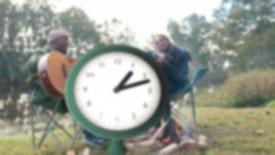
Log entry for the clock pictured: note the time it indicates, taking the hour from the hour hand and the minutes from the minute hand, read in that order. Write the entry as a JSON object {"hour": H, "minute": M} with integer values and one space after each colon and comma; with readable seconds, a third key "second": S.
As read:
{"hour": 1, "minute": 12}
